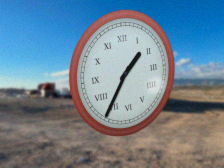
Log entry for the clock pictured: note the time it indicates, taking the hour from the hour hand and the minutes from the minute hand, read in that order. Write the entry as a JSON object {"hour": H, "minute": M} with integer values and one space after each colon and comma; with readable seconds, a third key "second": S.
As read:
{"hour": 1, "minute": 36}
